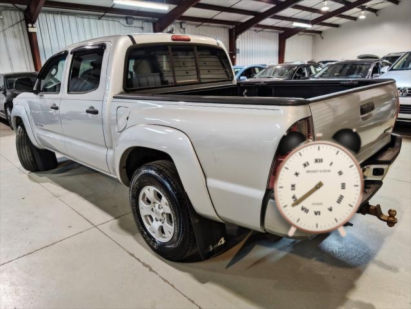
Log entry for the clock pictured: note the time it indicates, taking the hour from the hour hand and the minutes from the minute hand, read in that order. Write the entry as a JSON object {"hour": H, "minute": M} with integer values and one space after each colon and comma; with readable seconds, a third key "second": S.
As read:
{"hour": 7, "minute": 39}
